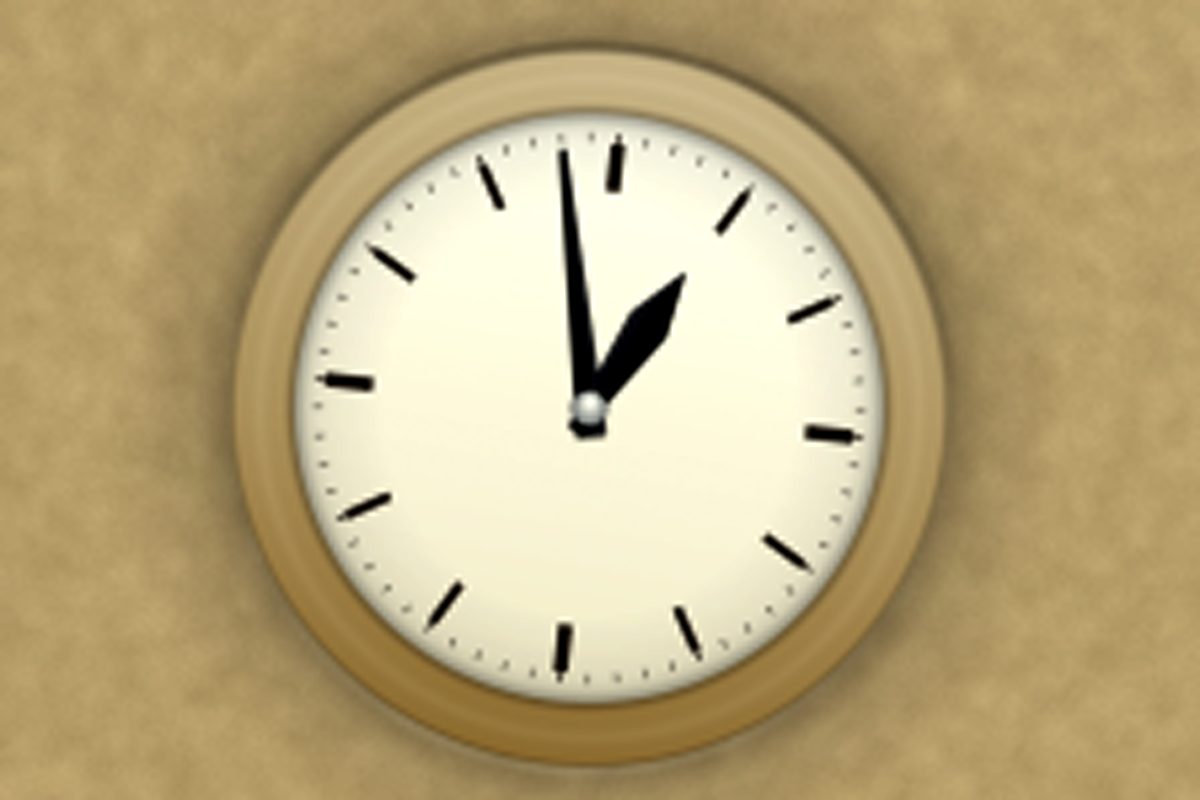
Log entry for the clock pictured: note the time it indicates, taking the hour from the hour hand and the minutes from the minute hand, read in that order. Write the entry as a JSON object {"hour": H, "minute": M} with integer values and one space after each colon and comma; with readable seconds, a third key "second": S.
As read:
{"hour": 12, "minute": 58}
